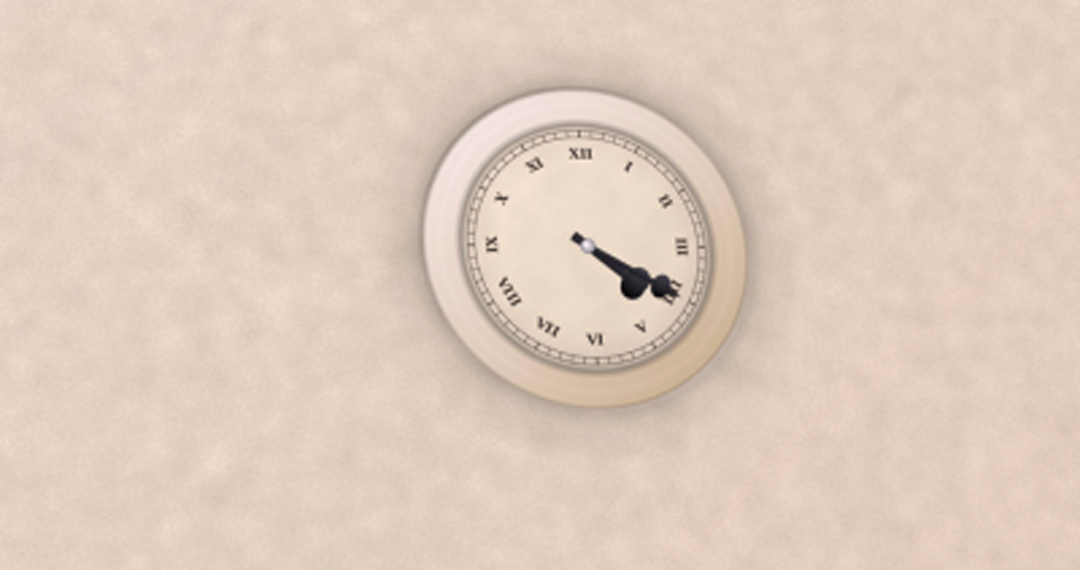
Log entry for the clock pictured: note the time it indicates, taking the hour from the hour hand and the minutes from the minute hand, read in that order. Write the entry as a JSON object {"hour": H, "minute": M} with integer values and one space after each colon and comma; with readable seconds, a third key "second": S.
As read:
{"hour": 4, "minute": 20}
